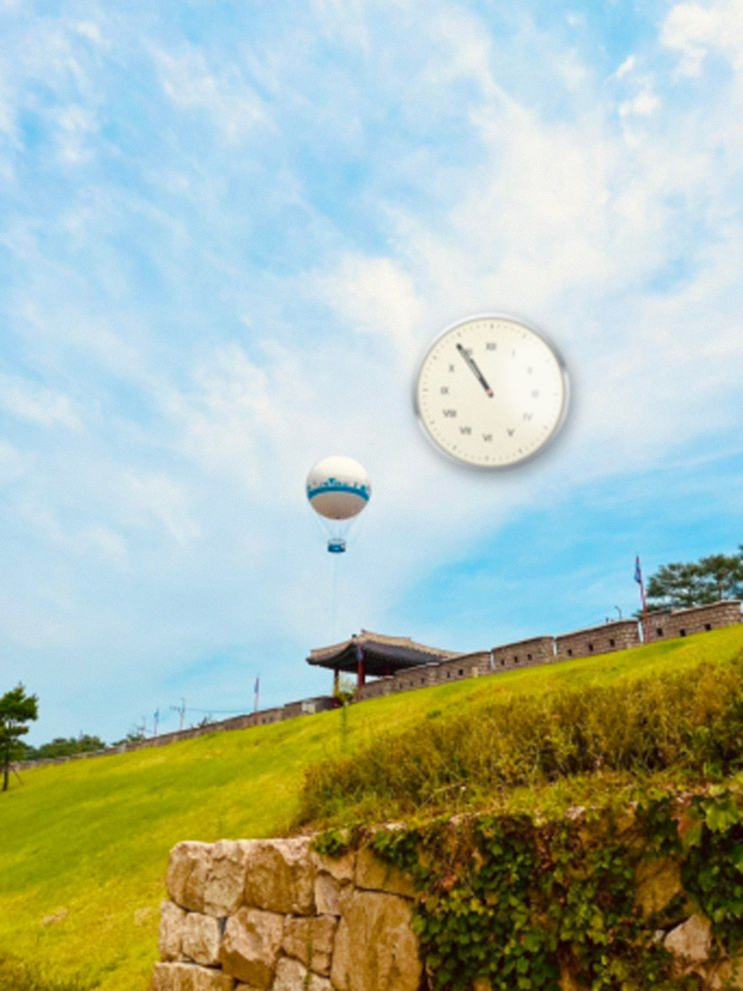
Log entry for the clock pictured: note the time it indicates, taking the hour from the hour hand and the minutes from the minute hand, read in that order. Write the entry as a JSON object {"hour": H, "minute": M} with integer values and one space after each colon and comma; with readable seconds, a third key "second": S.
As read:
{"hour": 10, "minute": 54}
